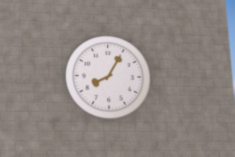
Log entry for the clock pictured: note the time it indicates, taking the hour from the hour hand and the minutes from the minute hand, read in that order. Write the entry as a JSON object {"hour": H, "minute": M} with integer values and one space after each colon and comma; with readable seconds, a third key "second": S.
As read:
{"hour": 8, "minute": 5}
